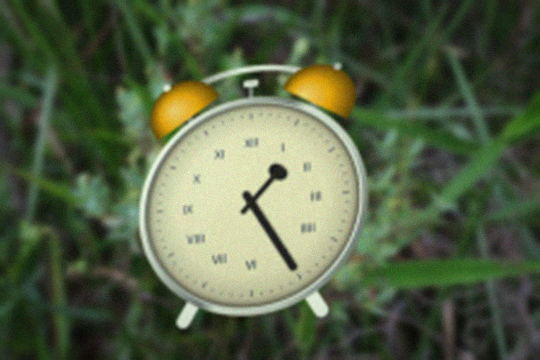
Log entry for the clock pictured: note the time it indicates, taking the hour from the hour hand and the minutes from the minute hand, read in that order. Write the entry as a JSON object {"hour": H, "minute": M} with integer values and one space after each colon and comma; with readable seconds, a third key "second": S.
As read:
{"hour": 1, "minute": 25}
